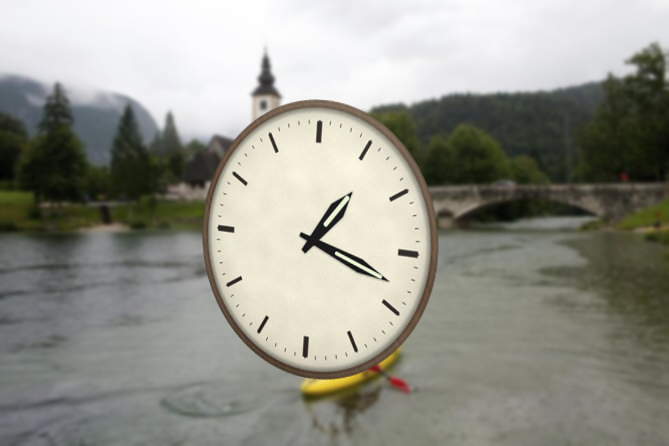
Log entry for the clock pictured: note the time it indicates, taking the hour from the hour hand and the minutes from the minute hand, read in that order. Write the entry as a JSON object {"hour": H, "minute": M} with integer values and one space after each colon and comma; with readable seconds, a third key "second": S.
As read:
{"hour": 1, "minute": 18}
